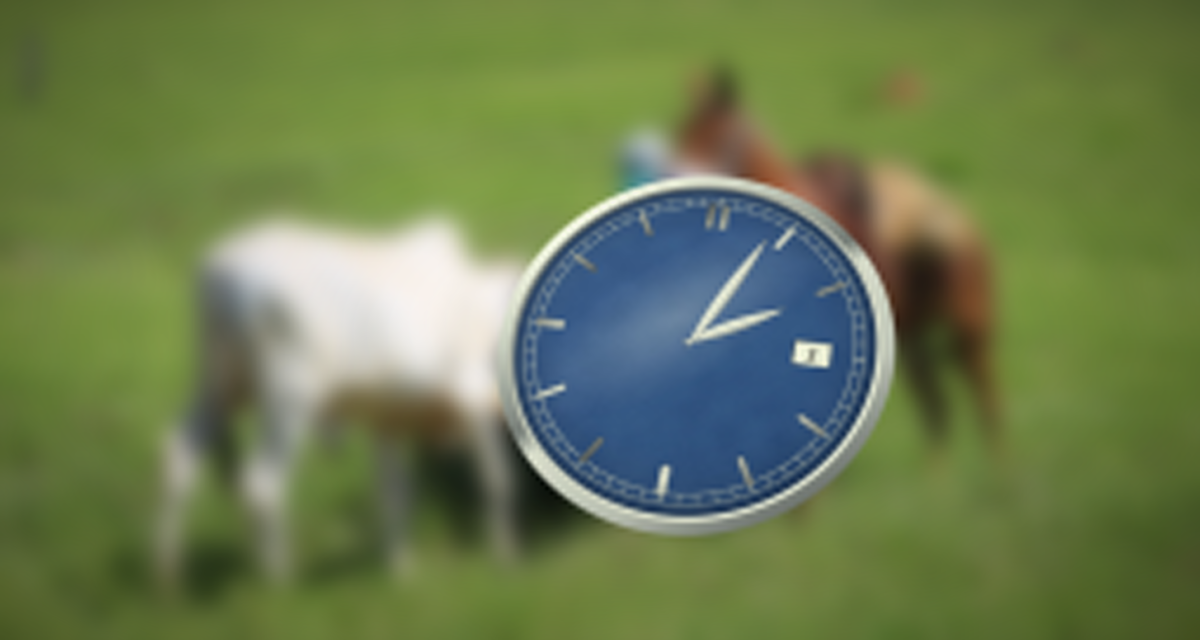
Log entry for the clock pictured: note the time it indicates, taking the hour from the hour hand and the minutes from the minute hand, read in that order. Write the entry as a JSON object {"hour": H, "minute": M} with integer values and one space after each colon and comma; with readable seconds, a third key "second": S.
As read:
{"hour": 2, "minute": 4}
